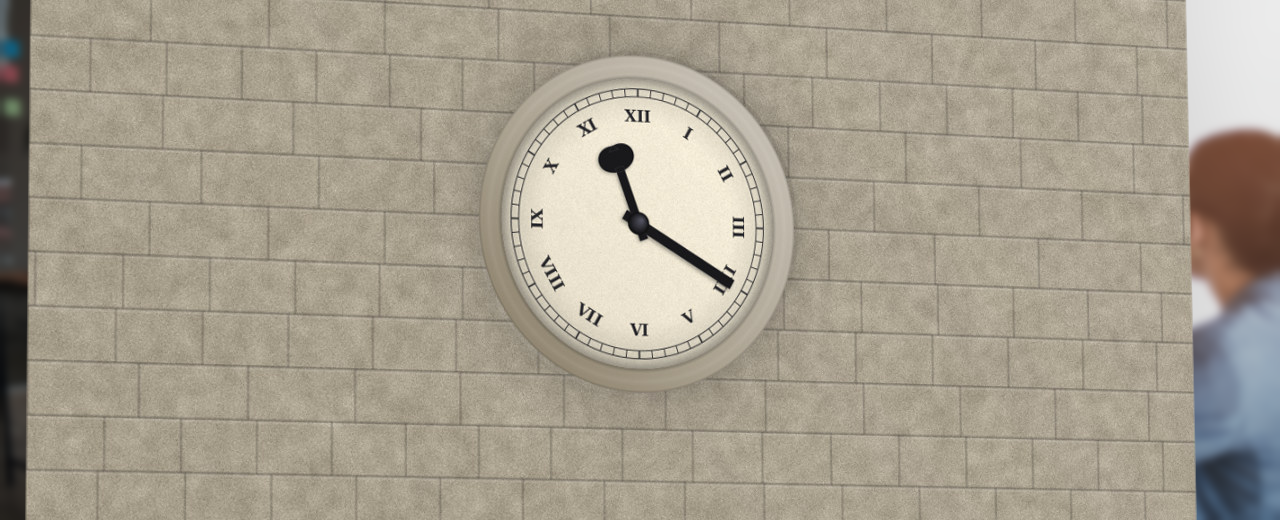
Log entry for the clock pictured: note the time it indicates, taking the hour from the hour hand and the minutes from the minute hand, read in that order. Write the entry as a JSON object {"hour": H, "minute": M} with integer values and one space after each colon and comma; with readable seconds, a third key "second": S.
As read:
{"hour": 11, "minute": 20}
